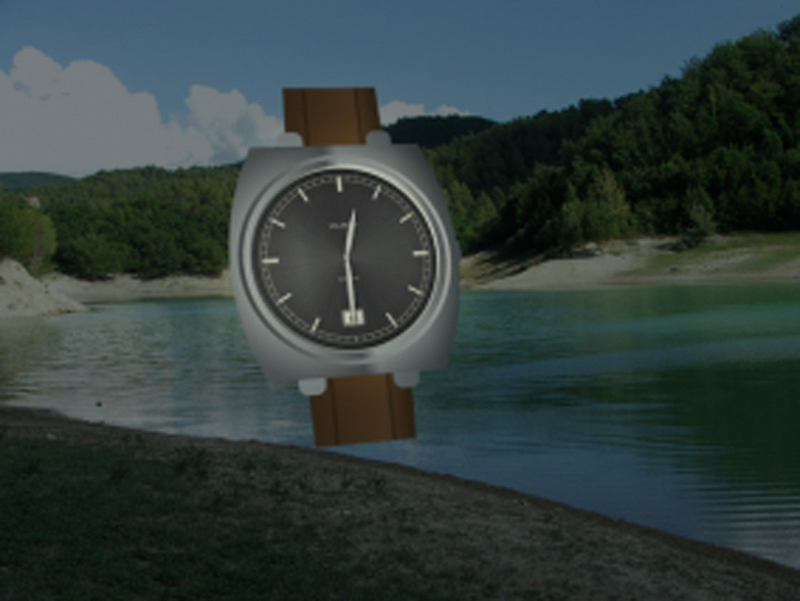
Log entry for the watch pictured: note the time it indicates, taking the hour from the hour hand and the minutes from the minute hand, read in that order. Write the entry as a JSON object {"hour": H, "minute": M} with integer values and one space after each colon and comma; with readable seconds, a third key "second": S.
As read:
{"hour": 12, "minute": 30}
